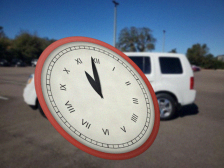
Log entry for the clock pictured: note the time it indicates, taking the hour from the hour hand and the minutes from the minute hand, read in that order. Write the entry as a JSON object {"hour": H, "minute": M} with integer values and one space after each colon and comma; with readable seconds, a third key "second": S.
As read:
{"hour": 10, "minute": 59}
